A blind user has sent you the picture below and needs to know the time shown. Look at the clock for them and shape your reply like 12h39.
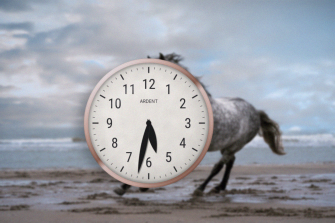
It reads 5h32
